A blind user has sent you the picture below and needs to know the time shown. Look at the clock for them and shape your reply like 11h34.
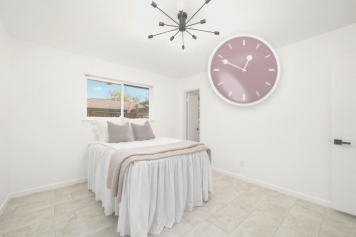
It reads 12h49
